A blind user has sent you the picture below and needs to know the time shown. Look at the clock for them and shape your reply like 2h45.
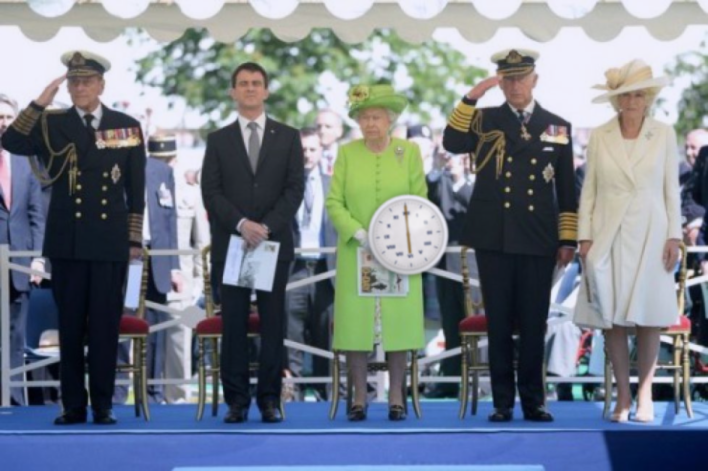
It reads 6h00
